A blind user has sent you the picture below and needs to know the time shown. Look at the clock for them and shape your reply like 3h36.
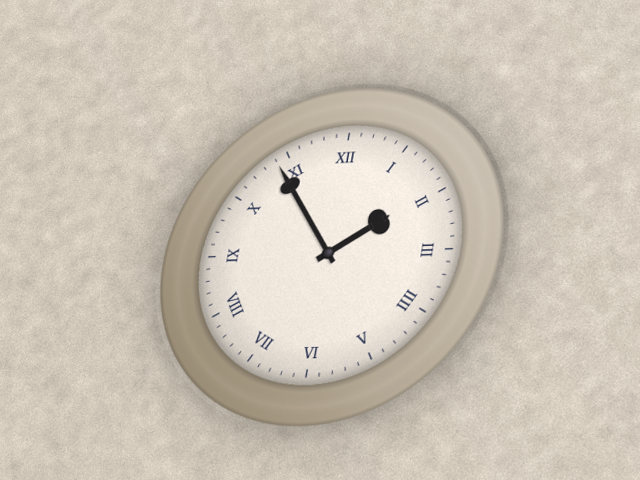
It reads 1h54
